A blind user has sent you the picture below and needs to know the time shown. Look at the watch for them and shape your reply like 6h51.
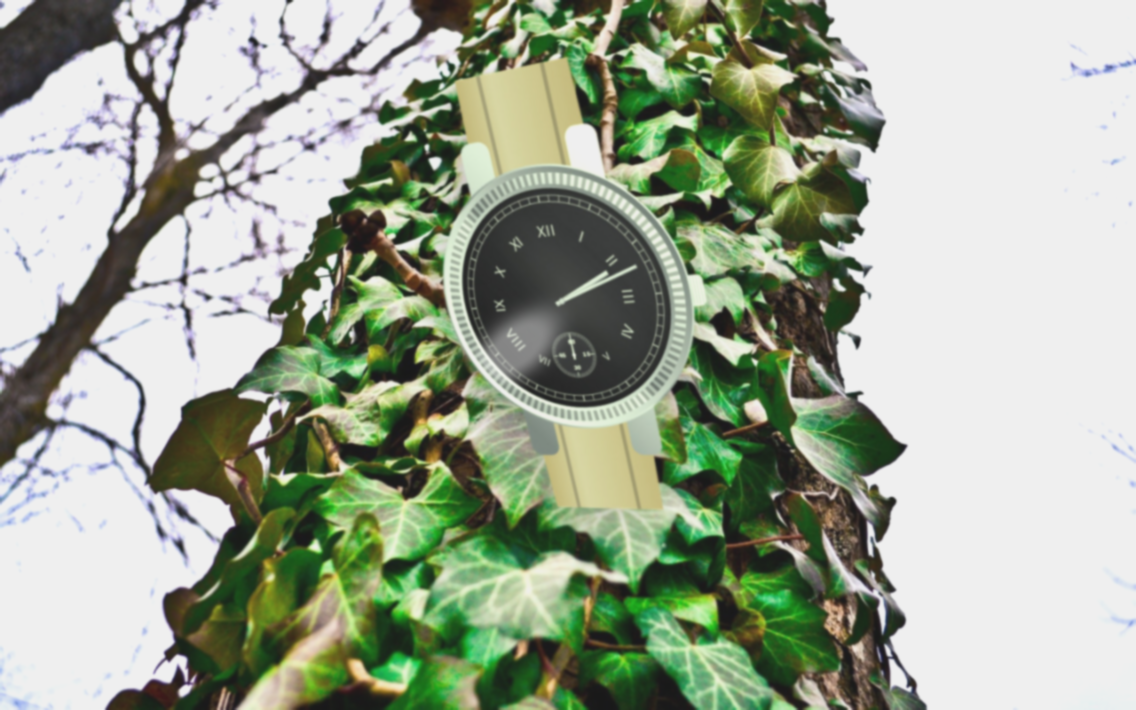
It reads 2h12
